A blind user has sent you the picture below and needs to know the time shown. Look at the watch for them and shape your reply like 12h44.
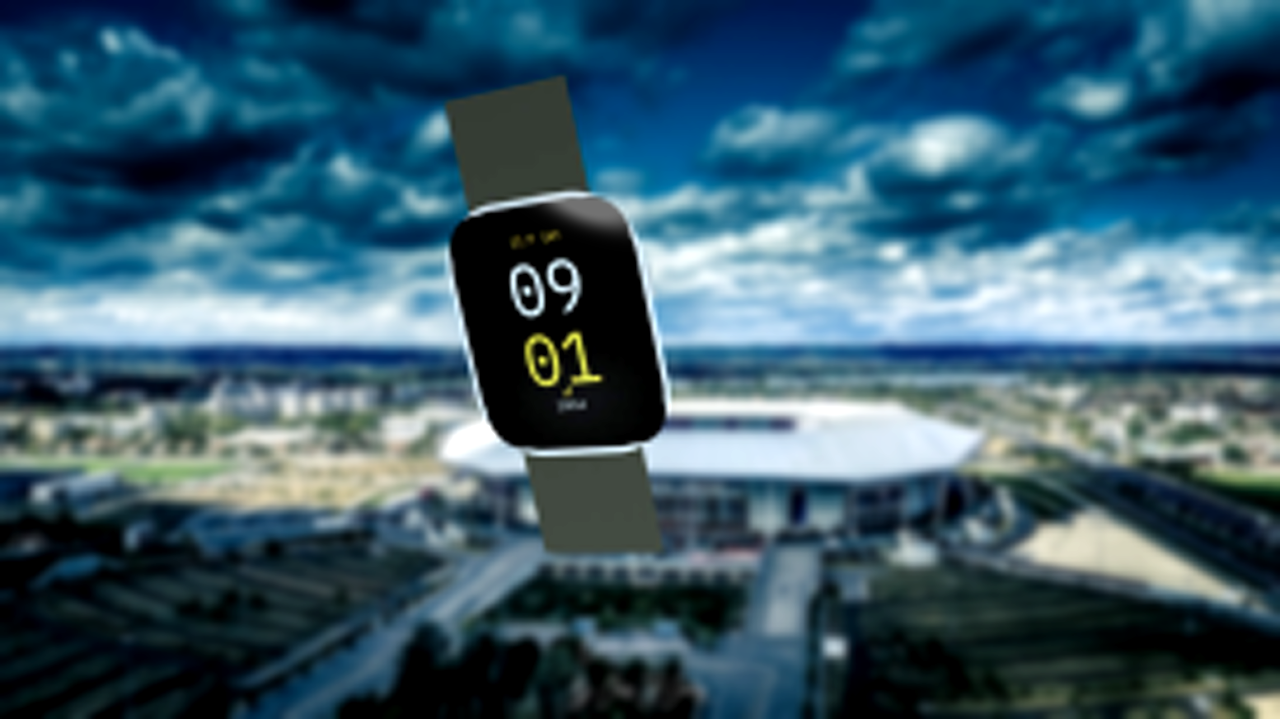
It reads 9h01
